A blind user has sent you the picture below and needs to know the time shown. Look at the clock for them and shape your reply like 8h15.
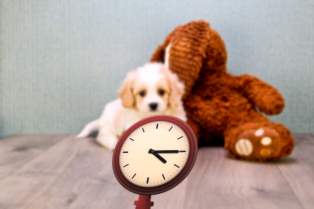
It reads 4h15
